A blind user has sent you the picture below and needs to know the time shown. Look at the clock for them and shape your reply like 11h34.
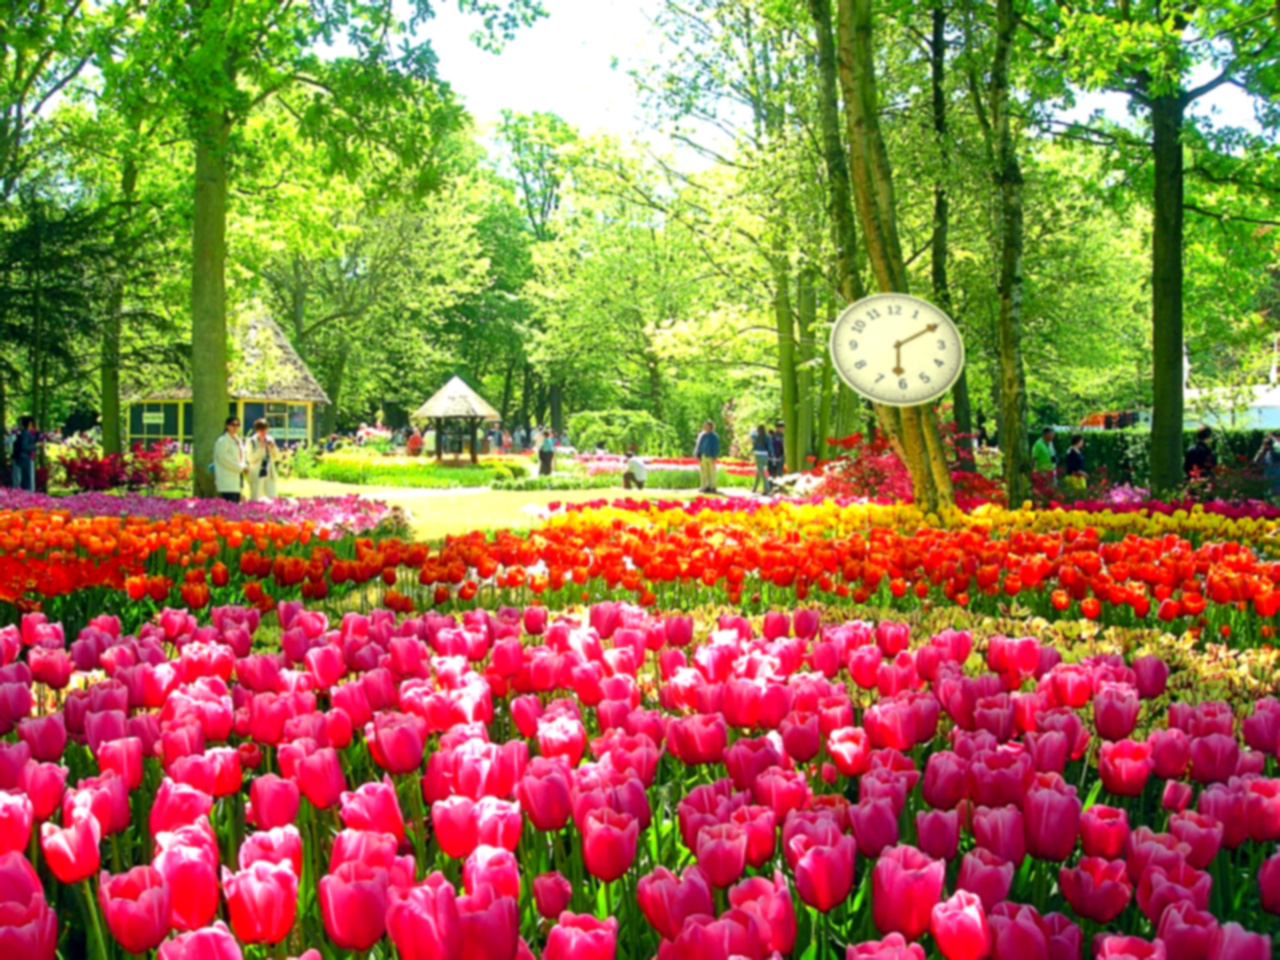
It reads 6h10
